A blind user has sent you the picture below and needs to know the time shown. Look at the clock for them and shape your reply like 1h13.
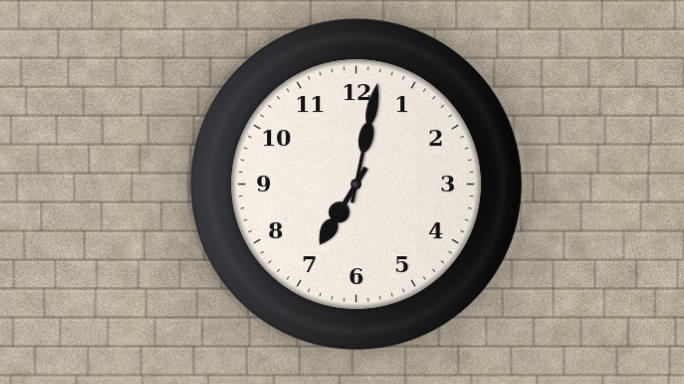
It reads 7h02
